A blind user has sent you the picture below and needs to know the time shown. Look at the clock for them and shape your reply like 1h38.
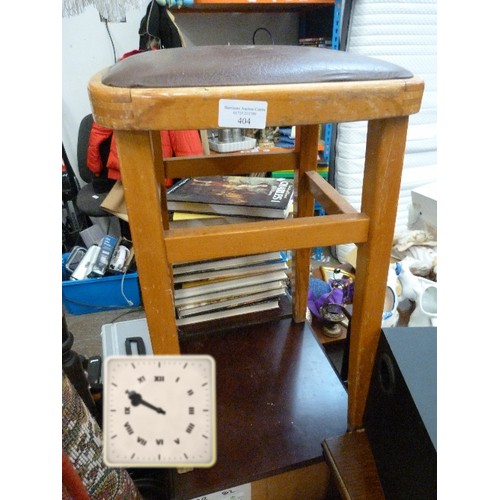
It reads 9h50
